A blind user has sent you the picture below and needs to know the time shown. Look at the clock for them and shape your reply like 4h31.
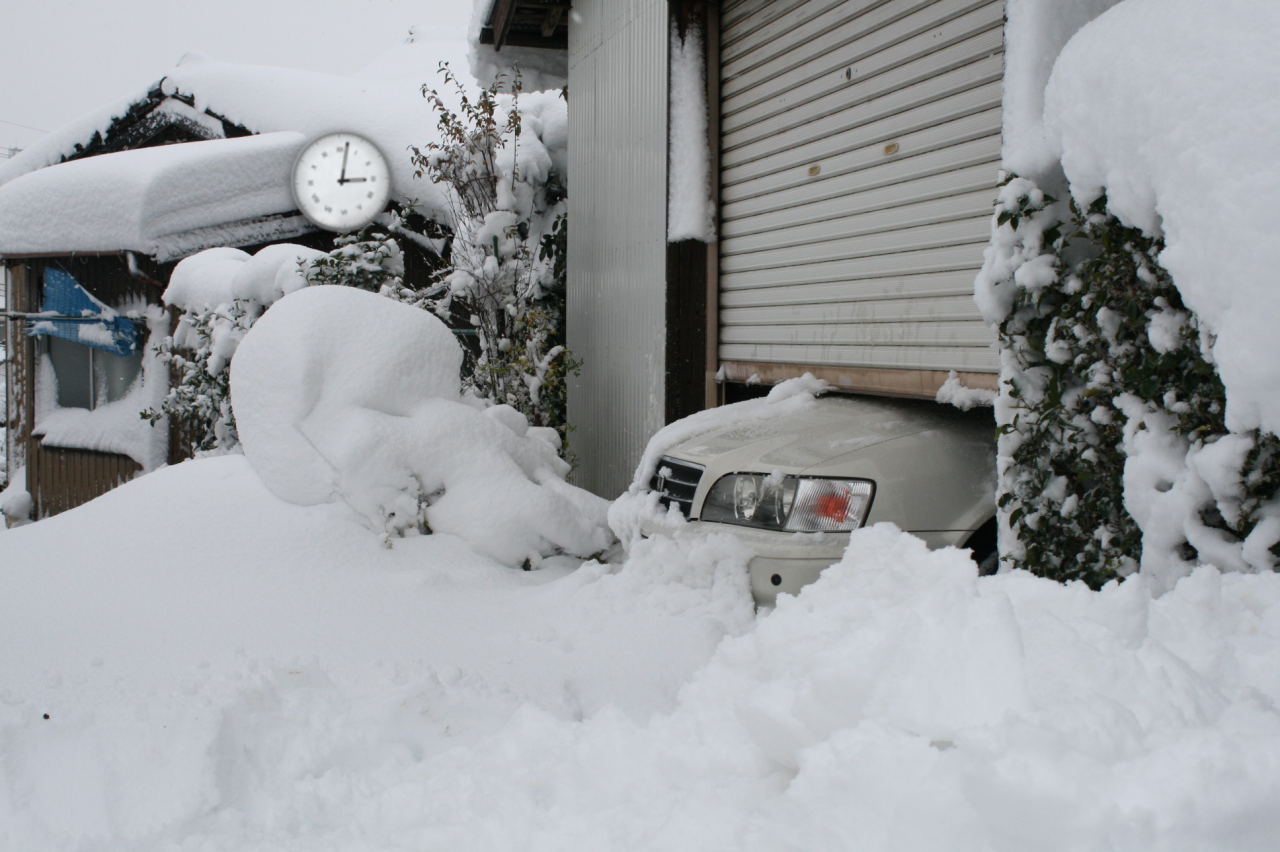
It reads 3h02
